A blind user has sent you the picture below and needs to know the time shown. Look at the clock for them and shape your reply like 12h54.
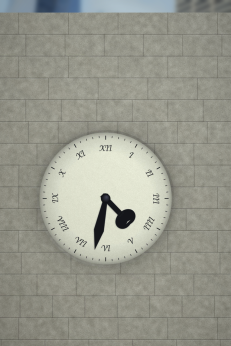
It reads 4h32
